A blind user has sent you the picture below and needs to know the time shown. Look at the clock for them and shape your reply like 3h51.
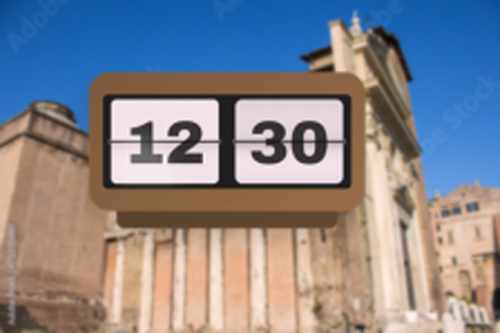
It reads 12h30
